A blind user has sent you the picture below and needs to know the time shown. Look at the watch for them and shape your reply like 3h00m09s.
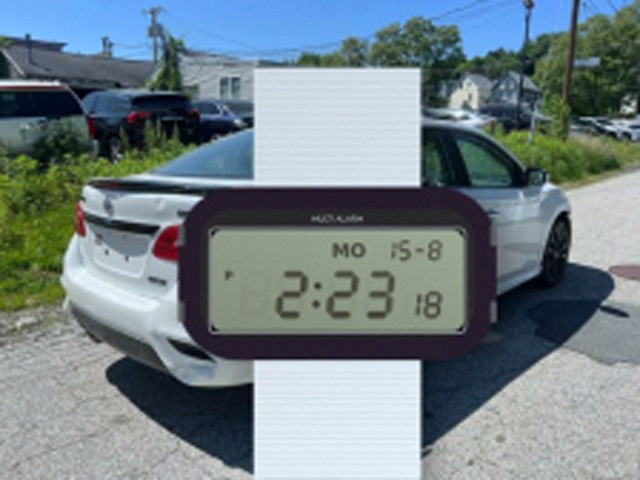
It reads 2h23m18s
